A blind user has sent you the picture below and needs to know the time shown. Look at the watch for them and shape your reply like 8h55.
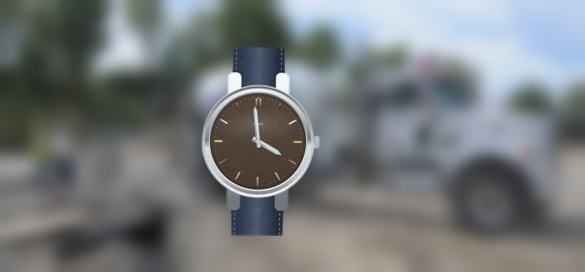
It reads 3h59
